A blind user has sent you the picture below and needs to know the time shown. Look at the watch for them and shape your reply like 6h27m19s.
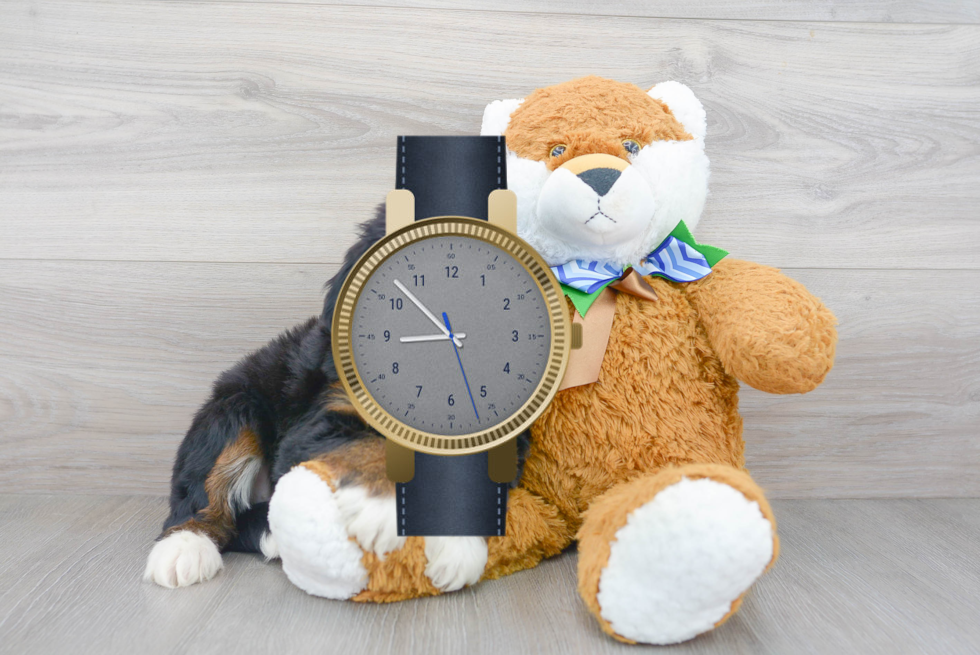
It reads 8h52m27s
